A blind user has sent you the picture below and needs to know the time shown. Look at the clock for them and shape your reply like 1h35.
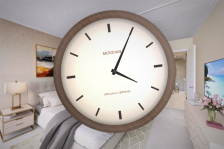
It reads 4h05
